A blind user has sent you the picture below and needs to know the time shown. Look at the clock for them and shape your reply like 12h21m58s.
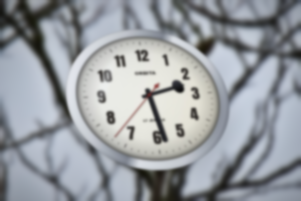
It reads 2h28m37s
